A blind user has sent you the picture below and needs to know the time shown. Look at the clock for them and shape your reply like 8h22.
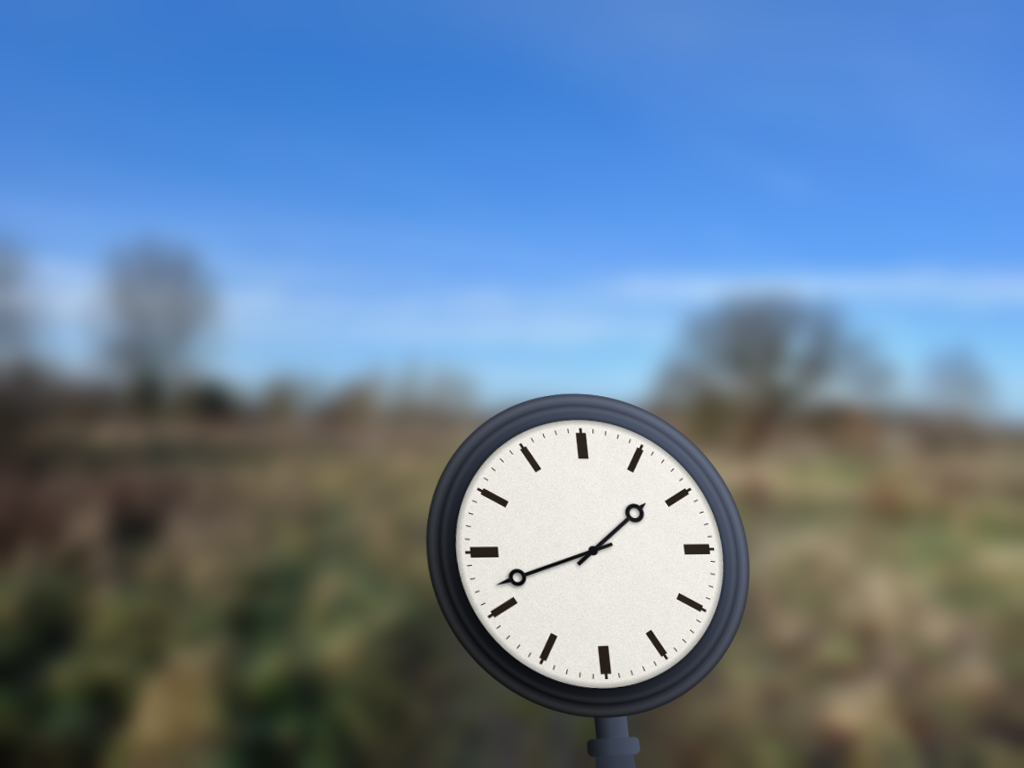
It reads 1h42
